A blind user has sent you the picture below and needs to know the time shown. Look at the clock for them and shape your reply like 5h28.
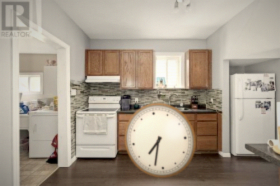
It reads 7h33
